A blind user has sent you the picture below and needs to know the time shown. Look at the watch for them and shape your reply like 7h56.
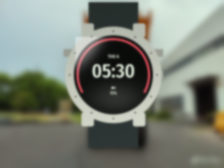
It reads 5h30
